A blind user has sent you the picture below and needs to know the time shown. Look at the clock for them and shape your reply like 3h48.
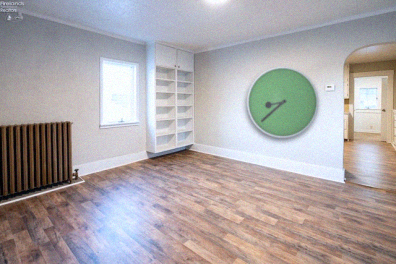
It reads 8h38
